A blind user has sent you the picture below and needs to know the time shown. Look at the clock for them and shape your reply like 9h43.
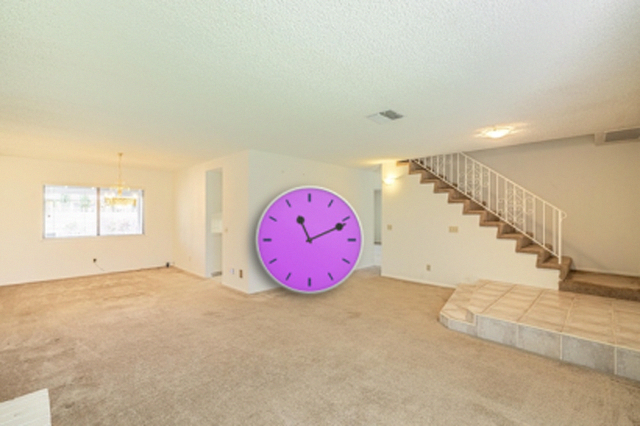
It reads 11h11
